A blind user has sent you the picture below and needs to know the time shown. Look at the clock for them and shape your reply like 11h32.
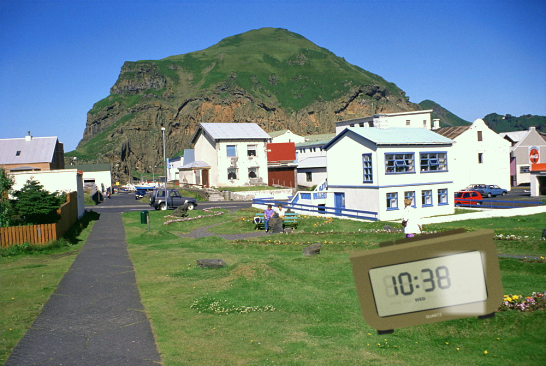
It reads 10h38
